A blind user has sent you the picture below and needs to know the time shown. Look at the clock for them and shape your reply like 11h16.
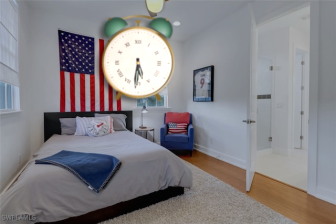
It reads 5h31
